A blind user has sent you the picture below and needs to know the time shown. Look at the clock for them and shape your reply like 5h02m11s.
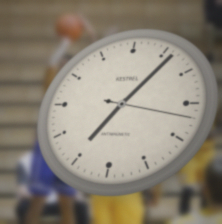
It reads 7h06m17s
